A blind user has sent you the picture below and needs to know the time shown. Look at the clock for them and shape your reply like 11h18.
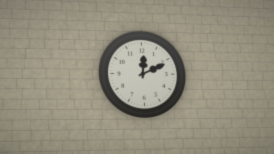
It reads 12h11
